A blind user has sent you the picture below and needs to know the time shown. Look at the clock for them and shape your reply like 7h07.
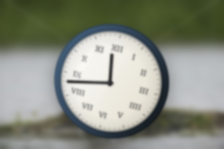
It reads 11h43
